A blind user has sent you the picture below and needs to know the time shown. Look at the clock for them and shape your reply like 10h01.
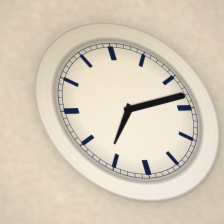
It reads 7h13
